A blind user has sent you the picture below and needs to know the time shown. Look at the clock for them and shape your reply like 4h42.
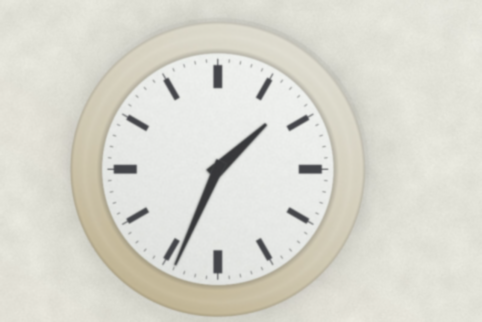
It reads 1h34
